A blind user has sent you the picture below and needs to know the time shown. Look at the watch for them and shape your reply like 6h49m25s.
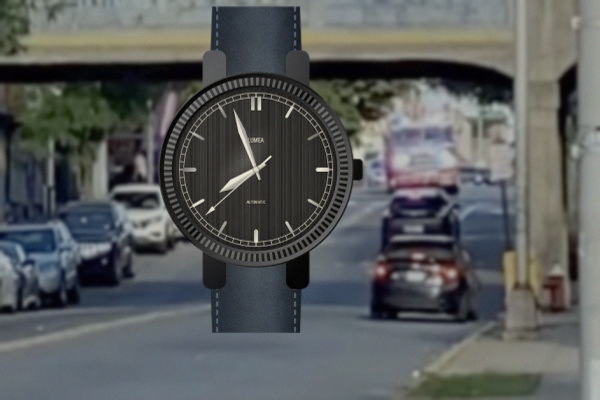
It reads 7h56m38s
